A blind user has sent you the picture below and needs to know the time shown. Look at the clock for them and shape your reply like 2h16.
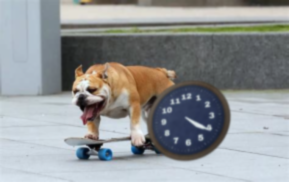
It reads 4h21
